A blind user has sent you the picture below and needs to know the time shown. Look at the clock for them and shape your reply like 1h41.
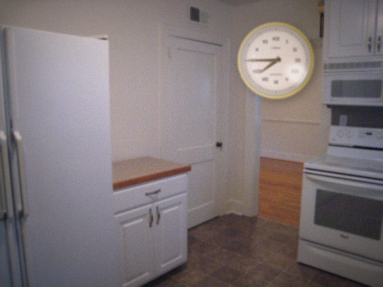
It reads 7h45
